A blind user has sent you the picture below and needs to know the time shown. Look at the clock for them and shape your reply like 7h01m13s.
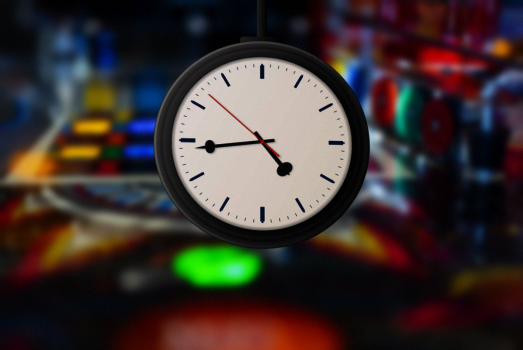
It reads 4h43m52s
